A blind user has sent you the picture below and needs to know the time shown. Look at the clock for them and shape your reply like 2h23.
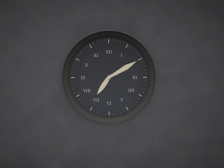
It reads 7h10
